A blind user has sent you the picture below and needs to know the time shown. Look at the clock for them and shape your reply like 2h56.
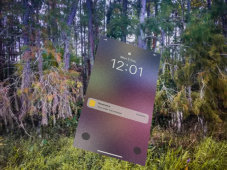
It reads 12h01
